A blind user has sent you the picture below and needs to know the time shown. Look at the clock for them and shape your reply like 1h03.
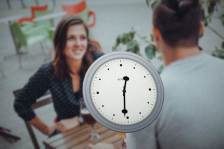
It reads 12h31
